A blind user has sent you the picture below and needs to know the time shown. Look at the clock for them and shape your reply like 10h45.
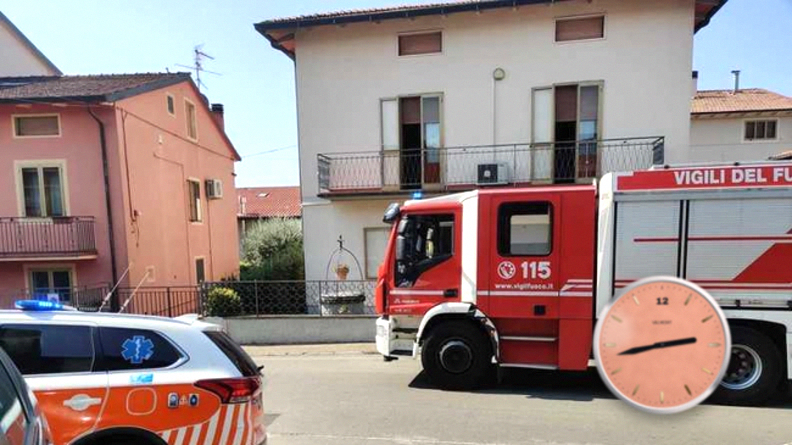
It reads 2h43
